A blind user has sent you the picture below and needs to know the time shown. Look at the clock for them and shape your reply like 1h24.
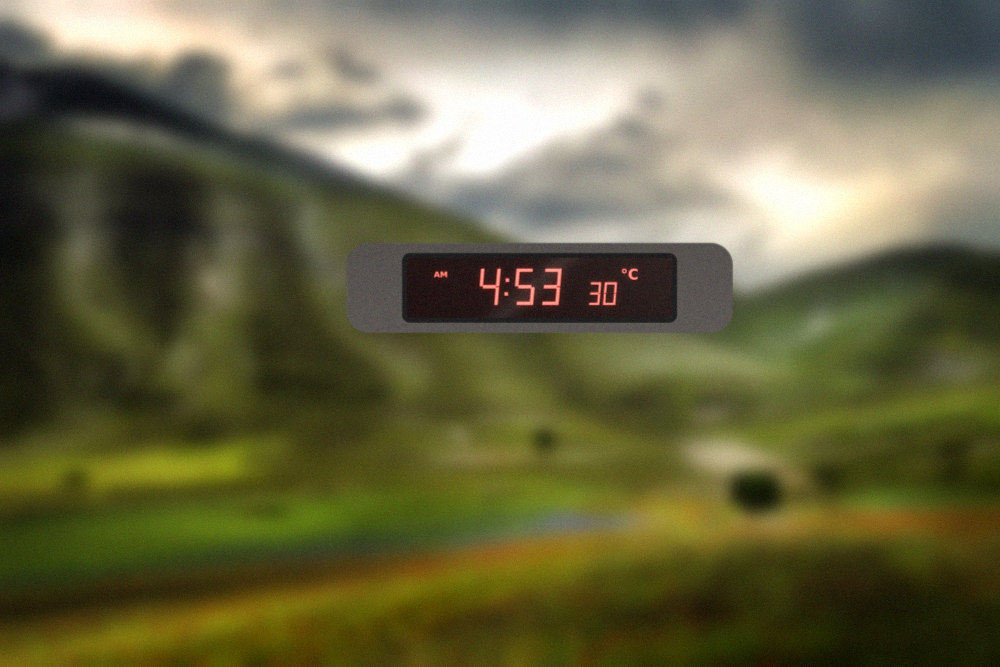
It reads 4h53
